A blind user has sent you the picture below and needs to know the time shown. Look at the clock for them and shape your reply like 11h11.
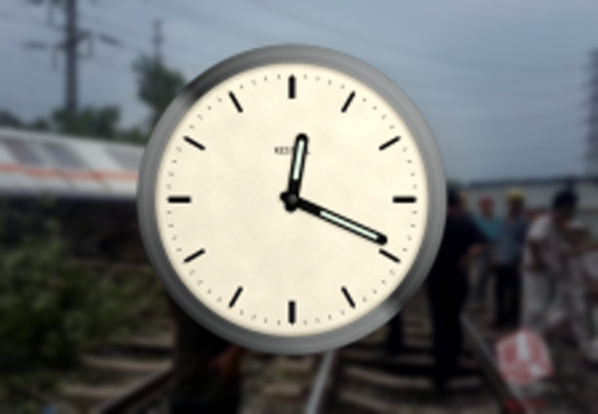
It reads 12h19
